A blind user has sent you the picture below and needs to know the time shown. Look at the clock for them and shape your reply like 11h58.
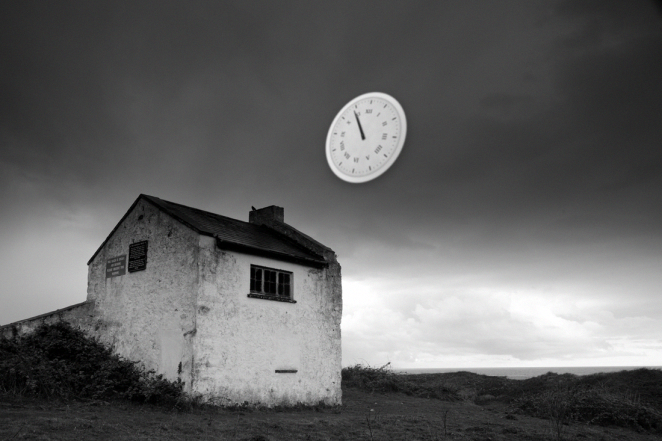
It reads 10h54
